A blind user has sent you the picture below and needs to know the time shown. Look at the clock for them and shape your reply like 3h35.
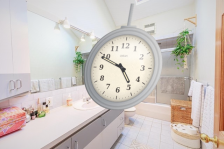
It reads 4h49
